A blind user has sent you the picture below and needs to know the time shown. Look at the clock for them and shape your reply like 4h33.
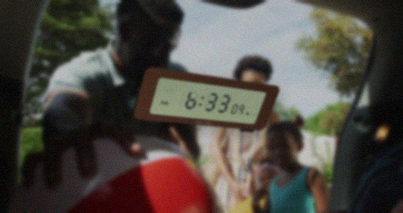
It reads 6h33
